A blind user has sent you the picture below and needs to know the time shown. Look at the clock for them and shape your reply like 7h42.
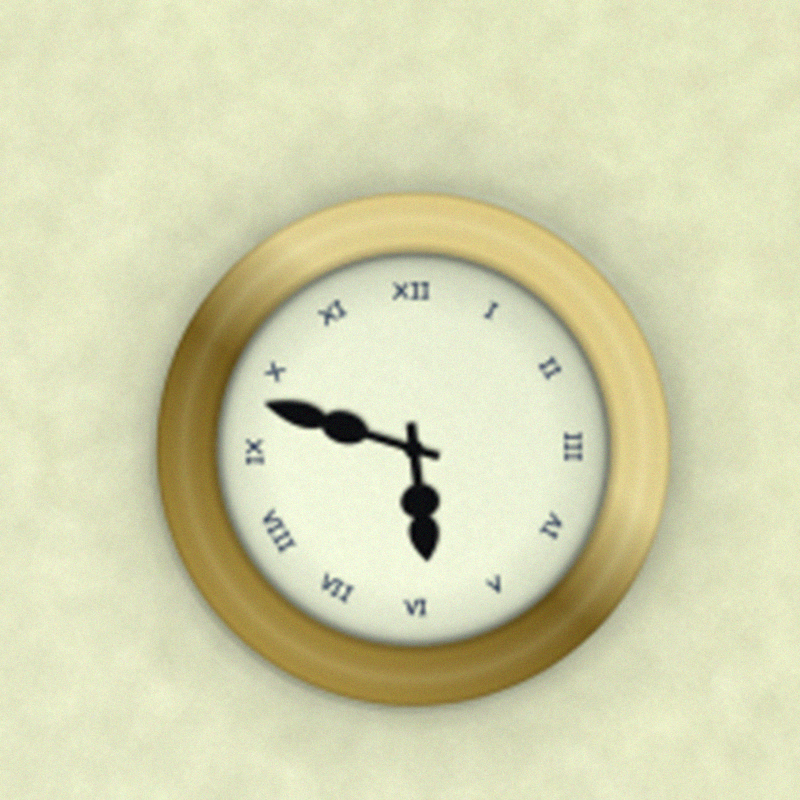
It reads 5h48
